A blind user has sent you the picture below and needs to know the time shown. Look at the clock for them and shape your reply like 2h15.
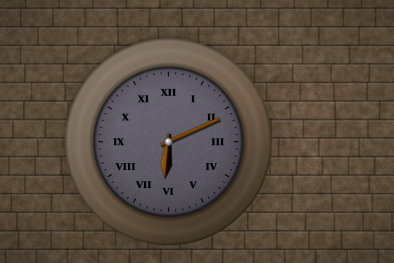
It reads 6h11
